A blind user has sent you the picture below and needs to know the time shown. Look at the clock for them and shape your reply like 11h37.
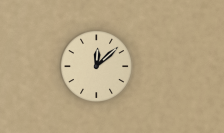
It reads 12h08
